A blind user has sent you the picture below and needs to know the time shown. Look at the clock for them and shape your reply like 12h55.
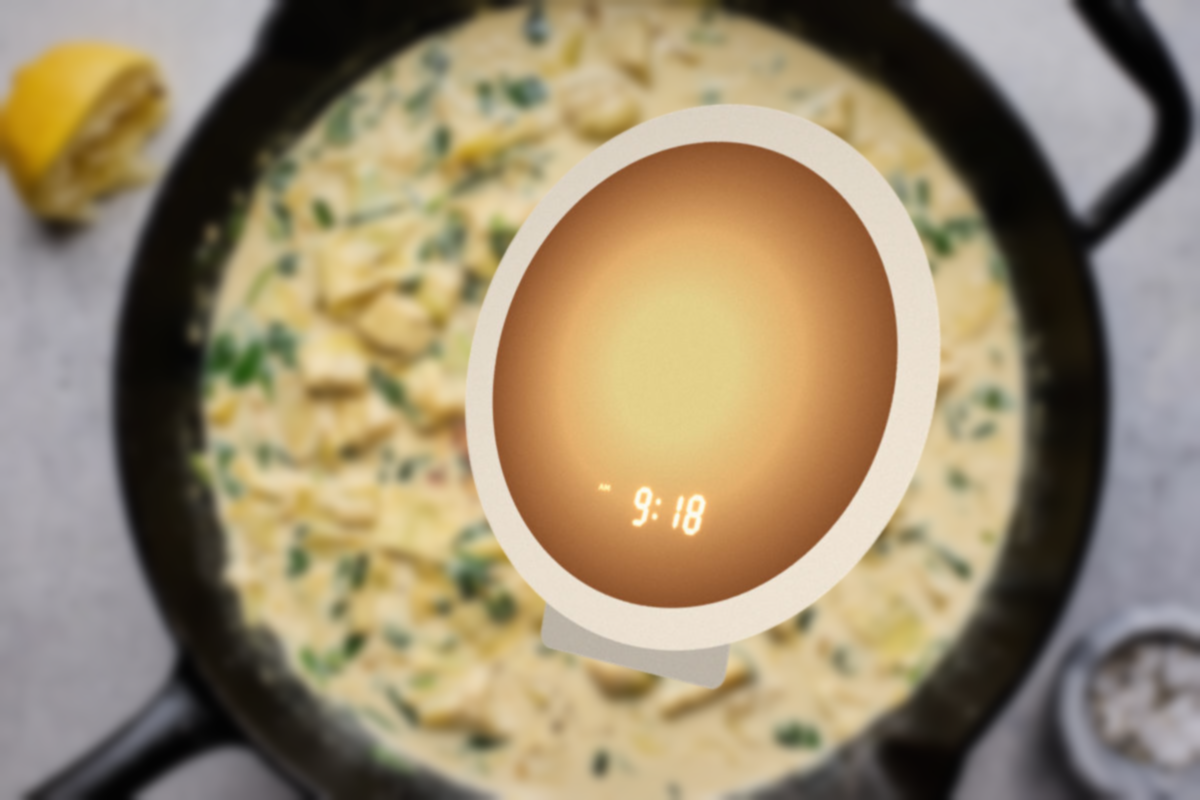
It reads 9h18
